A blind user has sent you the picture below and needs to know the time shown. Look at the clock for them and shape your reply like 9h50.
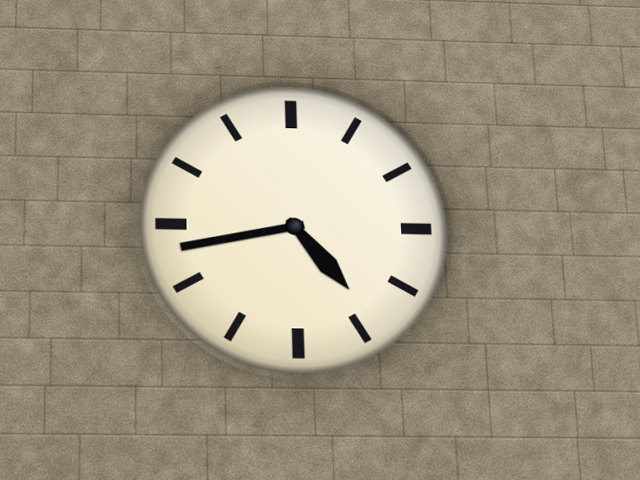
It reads 4h43
